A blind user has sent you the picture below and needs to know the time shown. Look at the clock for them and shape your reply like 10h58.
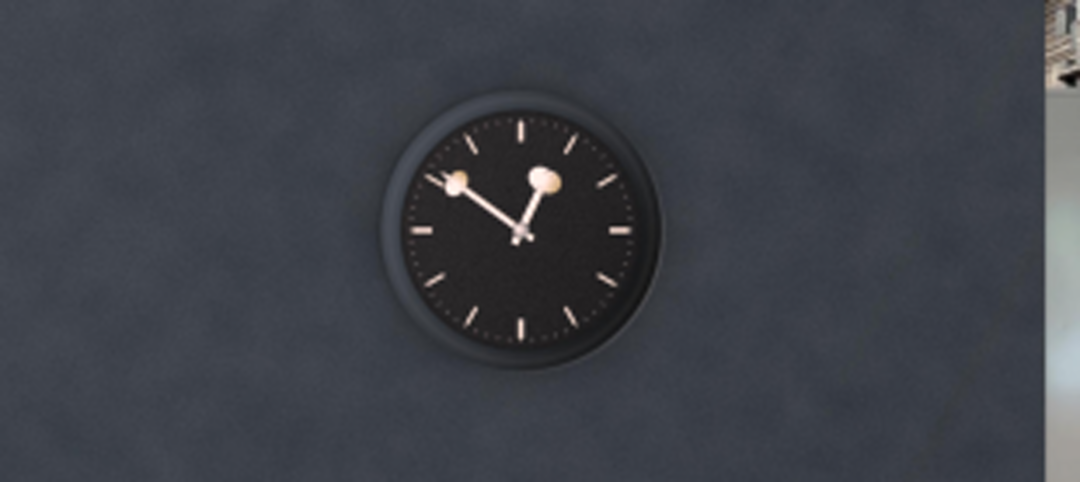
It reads 12h51
